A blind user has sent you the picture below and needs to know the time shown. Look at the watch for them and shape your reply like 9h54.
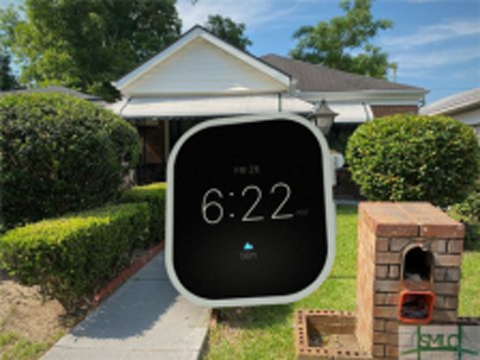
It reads 6h22
